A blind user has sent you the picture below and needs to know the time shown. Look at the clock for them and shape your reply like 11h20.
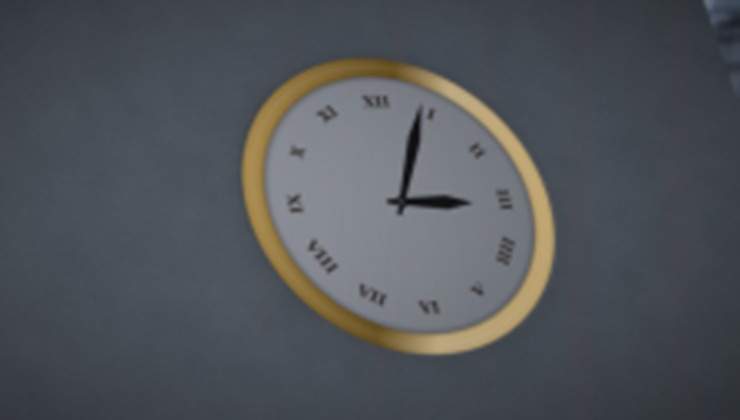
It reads 3h04
